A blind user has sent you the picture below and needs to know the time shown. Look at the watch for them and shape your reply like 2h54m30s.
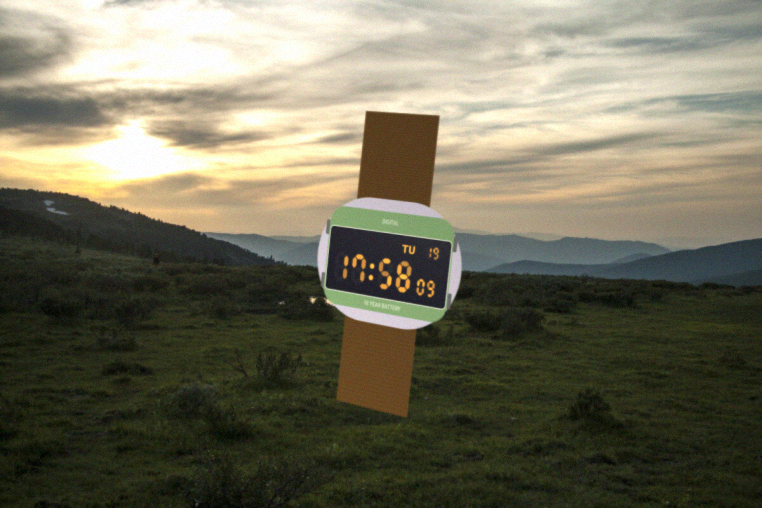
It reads 17h58m09s
